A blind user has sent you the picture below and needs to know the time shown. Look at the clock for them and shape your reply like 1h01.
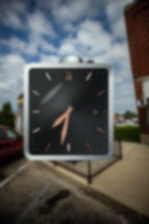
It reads 7h32
